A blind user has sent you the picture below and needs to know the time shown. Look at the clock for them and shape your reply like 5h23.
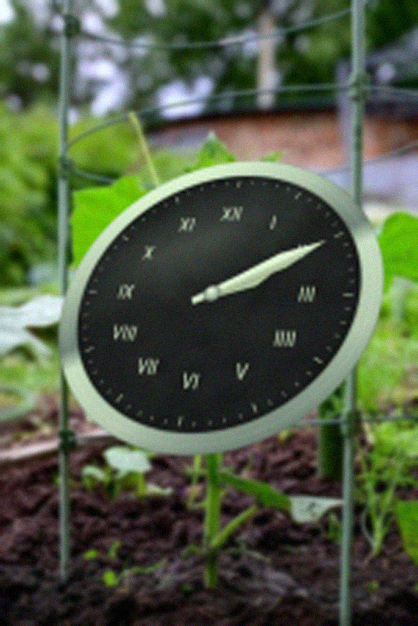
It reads 2h10
